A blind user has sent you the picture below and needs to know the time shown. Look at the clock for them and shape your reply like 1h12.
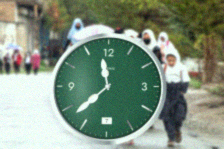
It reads 11h38
